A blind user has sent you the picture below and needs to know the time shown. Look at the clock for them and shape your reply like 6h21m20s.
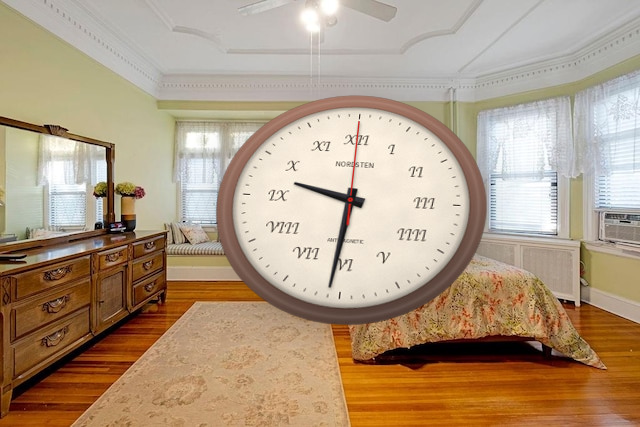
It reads 9h31m00s
